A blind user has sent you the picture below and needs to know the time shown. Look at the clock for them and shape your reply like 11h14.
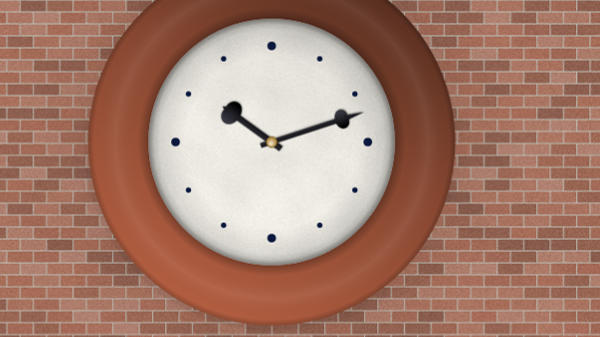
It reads 10h12
